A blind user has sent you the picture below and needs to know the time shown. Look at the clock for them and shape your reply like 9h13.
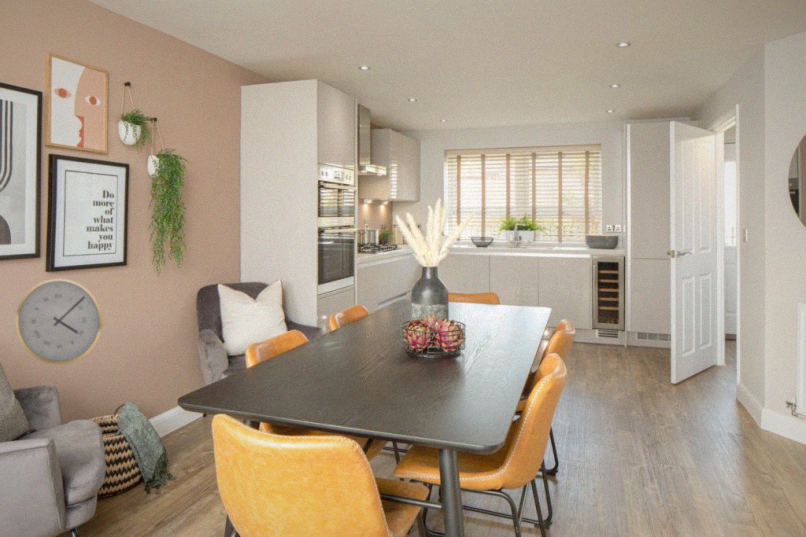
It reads 4h08
